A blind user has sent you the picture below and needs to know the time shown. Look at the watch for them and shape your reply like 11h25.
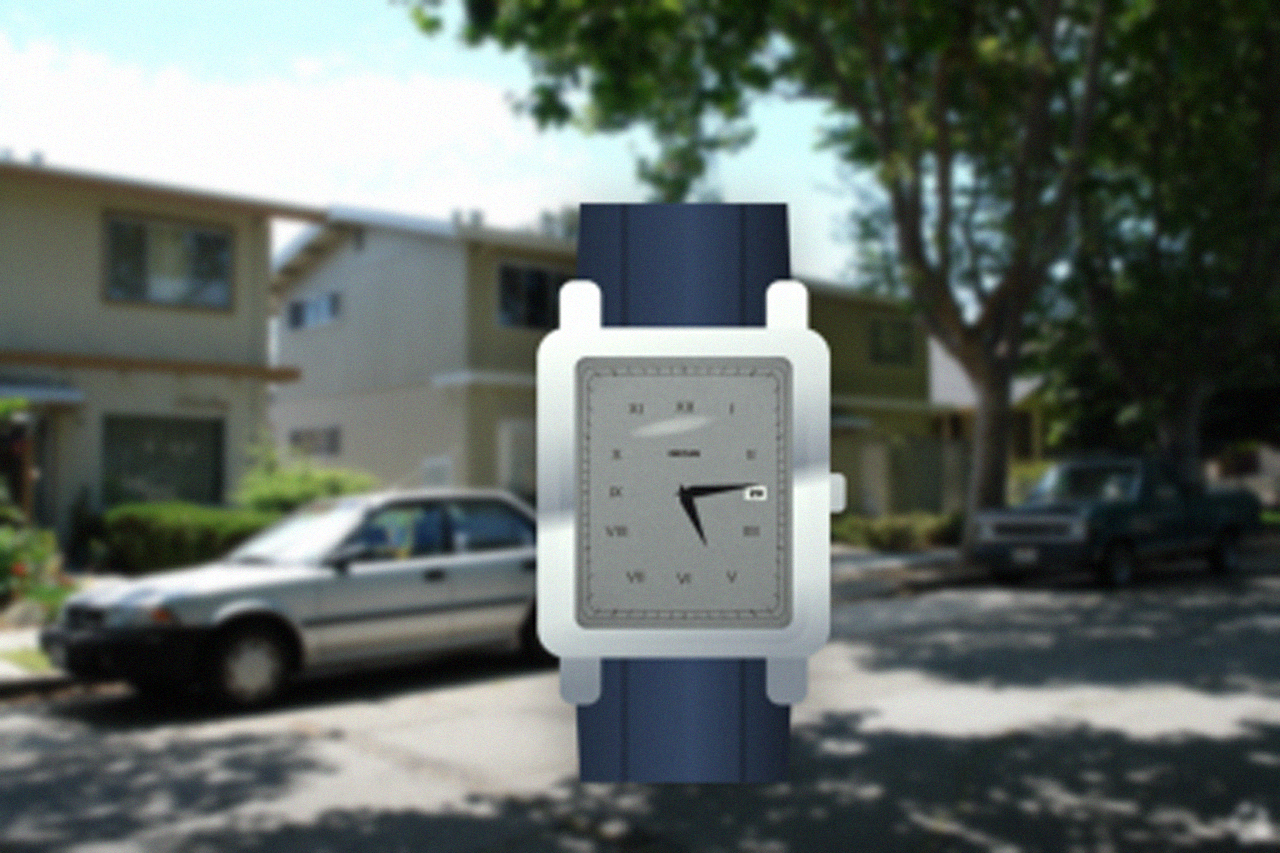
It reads 5h14
